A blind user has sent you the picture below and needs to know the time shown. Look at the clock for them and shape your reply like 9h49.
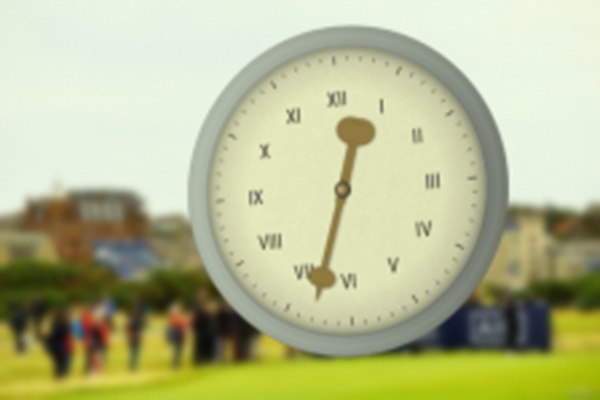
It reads 12h33
